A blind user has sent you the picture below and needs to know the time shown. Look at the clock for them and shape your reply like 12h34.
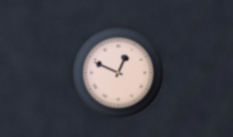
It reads 12h49
